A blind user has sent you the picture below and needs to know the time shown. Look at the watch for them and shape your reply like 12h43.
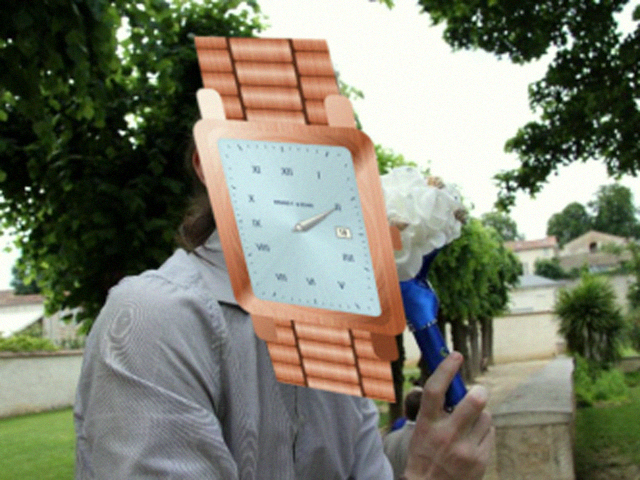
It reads 2h10
